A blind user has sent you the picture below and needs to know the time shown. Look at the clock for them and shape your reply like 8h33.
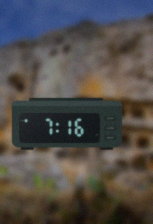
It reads 7h16
